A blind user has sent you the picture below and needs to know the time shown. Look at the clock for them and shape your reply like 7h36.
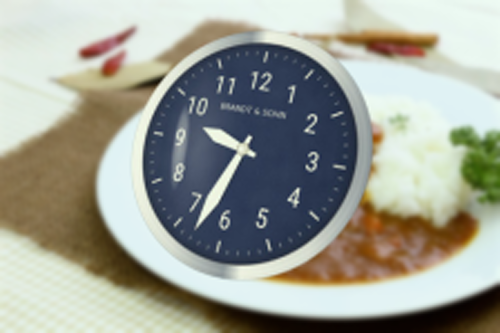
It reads 9h33
